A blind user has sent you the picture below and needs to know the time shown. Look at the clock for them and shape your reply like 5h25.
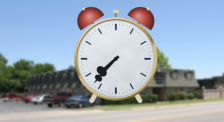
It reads 7h37
